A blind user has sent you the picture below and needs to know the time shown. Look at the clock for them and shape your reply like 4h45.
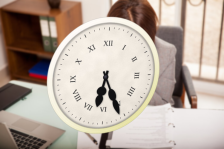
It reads 6h26
